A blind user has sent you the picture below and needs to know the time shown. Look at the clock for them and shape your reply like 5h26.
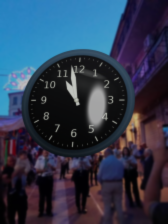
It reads 10h58
